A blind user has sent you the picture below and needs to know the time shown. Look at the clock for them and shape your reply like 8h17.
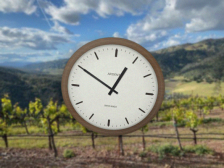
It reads 12h50
